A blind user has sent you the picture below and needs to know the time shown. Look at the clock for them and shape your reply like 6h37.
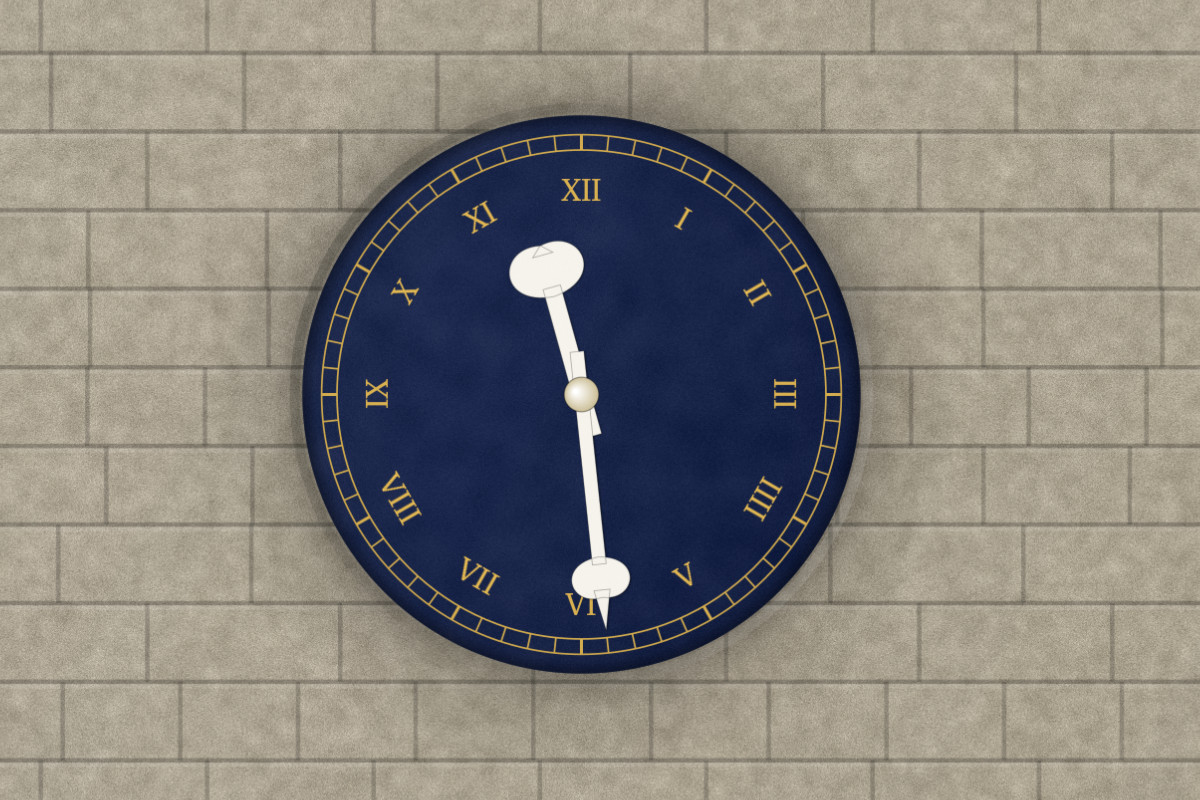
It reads 11h29
